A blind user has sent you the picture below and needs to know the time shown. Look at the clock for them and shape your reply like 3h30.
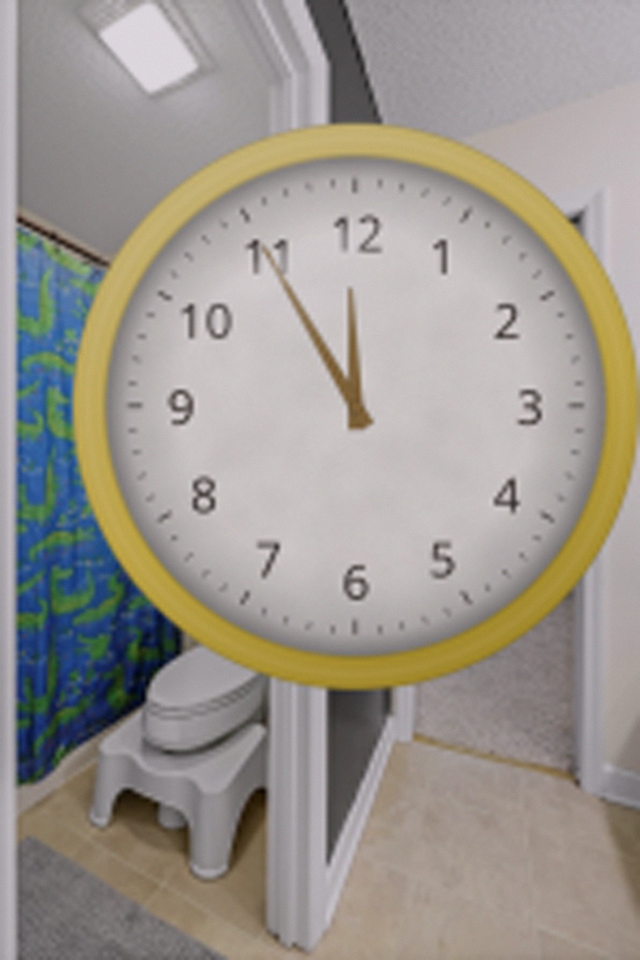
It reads 11h55
